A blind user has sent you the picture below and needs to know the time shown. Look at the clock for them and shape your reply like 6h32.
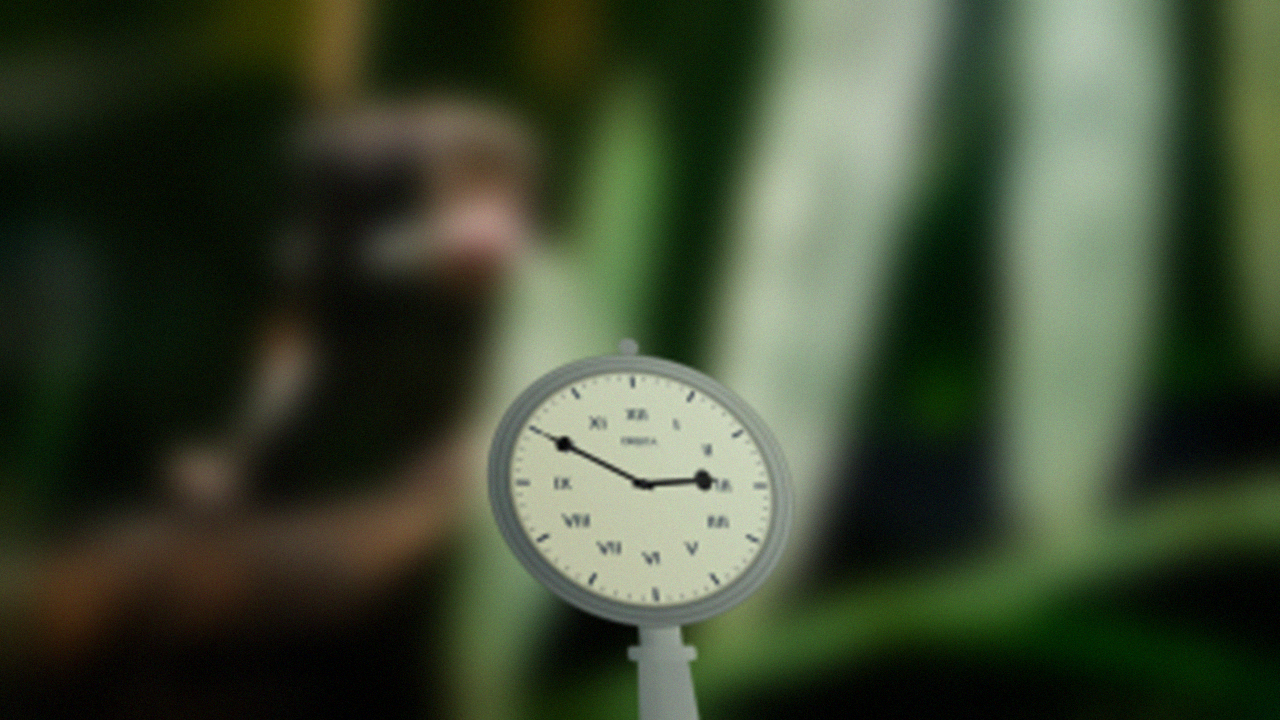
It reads 2h50
